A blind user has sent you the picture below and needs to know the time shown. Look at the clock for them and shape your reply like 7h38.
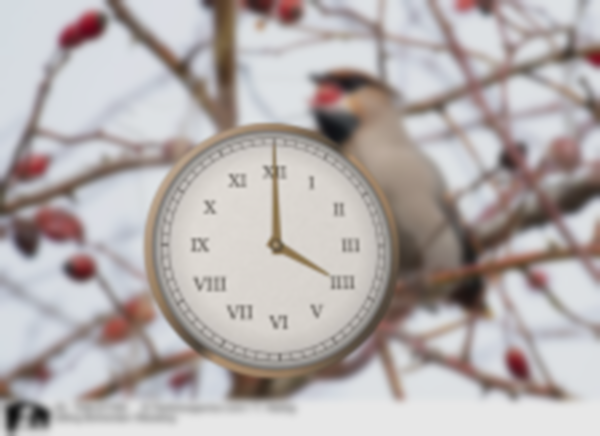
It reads 4h00
